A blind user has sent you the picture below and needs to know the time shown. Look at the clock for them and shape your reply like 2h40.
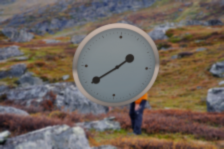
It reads 1h39
